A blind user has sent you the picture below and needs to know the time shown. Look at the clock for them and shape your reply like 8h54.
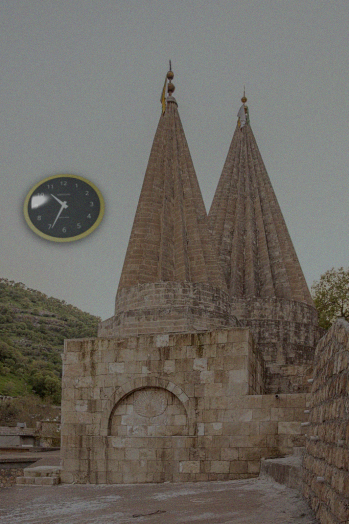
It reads 10h34
